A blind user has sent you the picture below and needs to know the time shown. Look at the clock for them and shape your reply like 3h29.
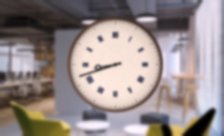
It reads 8h42
